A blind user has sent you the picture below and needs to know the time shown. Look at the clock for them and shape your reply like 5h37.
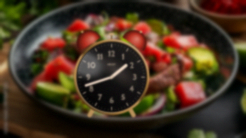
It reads 1h42
